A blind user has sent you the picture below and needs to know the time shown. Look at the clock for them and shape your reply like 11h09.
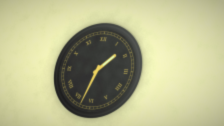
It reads 1h33
